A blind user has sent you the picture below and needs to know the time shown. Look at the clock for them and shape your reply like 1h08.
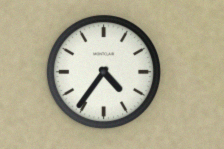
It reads 4h36
